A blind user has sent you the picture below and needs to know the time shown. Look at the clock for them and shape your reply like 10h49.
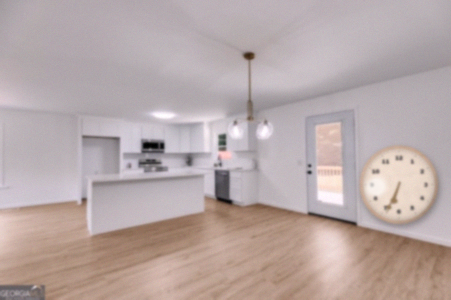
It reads 6h34
